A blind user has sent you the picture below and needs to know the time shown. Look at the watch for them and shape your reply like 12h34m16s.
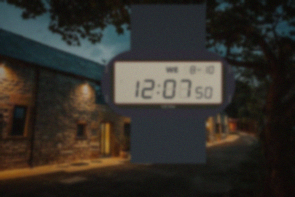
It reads 12h07m50s
